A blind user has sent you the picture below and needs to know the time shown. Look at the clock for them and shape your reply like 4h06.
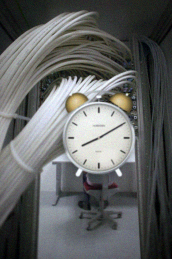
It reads 8h10
